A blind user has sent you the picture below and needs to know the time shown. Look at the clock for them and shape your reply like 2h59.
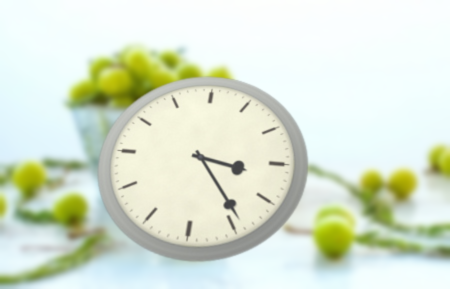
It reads 3h24
